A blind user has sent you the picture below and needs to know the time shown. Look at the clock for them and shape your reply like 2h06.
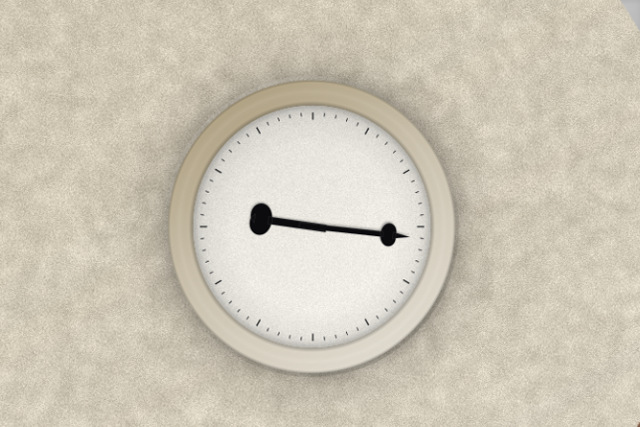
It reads 9h16
